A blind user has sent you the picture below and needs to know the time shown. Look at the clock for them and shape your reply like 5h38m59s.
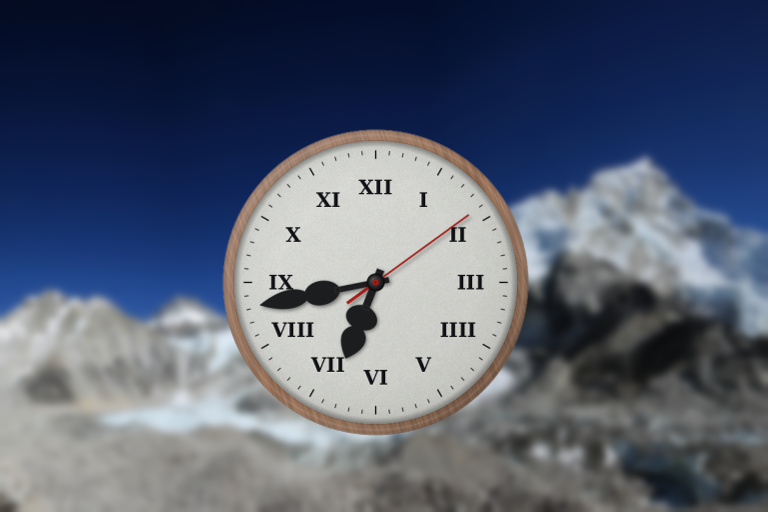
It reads 6h43m09s
